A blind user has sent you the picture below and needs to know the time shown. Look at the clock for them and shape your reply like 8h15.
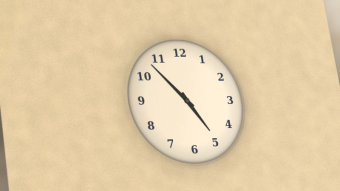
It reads 4h53
